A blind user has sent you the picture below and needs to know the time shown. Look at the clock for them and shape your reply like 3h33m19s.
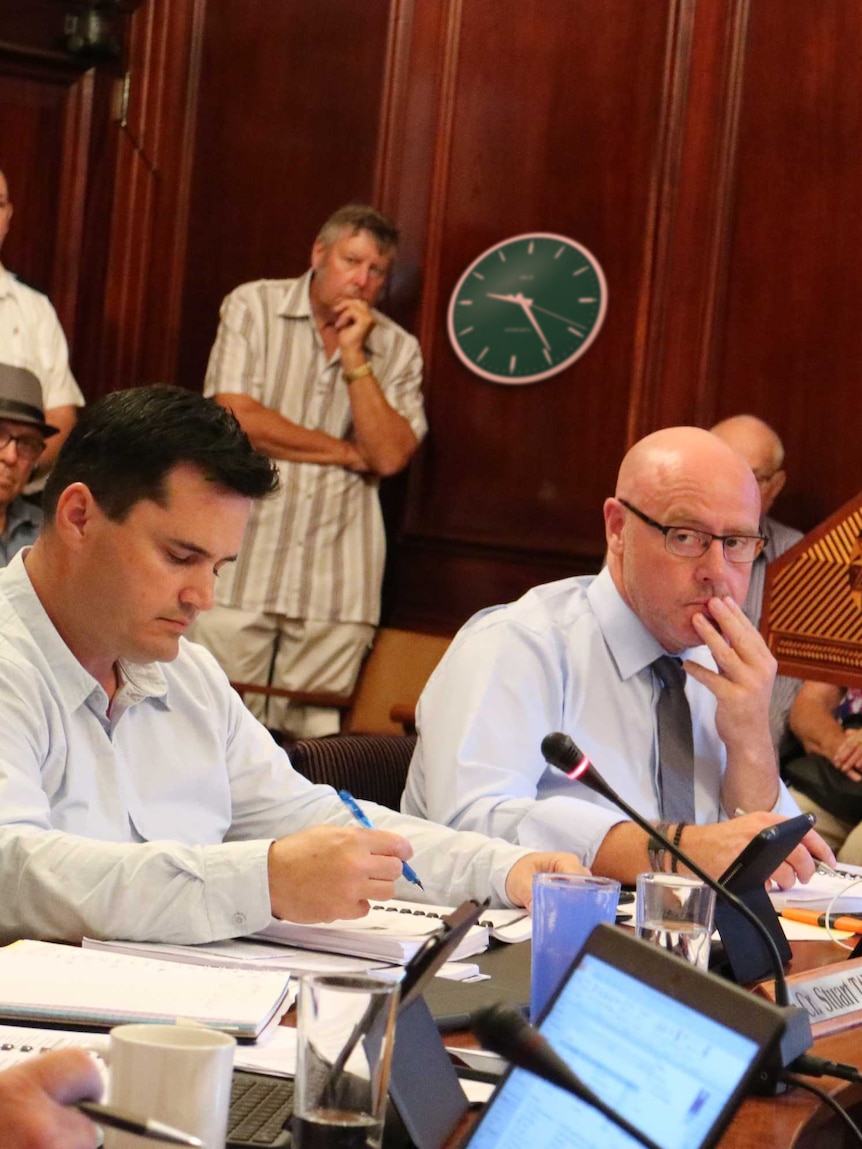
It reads 9h24m19s
